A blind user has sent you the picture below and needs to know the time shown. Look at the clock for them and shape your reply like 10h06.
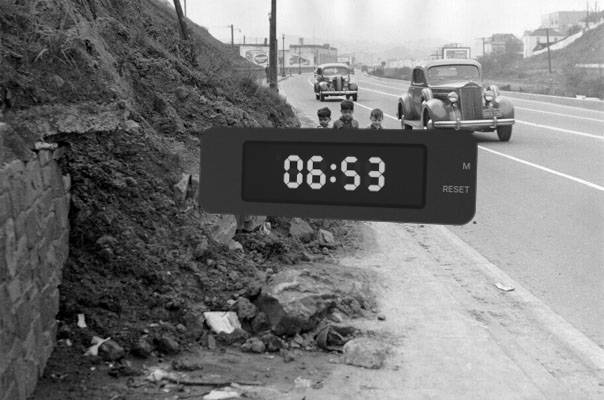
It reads 6h53
